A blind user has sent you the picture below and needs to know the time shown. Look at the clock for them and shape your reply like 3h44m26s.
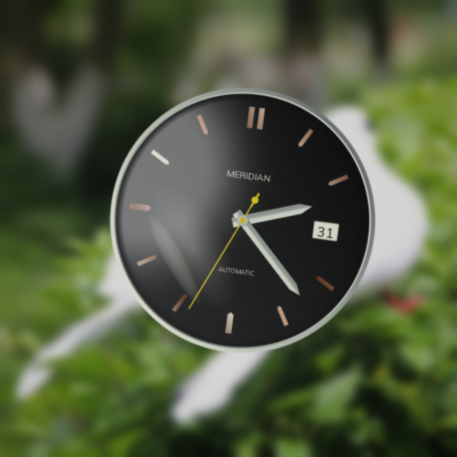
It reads 2h22m34s
